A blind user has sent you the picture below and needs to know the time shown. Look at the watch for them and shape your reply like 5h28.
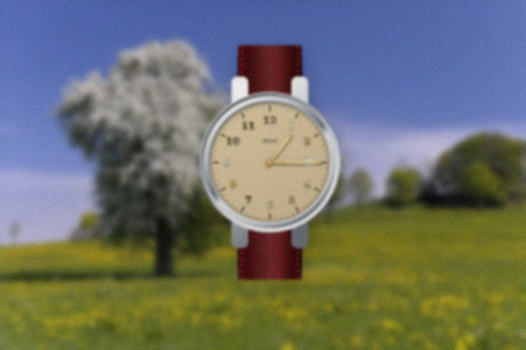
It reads 1h15
